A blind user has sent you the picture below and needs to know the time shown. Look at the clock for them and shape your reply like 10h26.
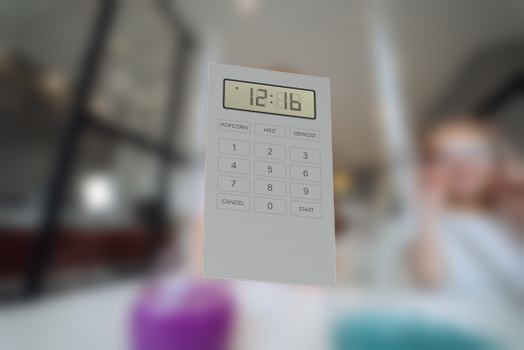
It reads 12h16
